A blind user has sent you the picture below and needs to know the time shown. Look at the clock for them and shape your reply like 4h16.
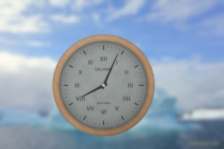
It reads 8h04
